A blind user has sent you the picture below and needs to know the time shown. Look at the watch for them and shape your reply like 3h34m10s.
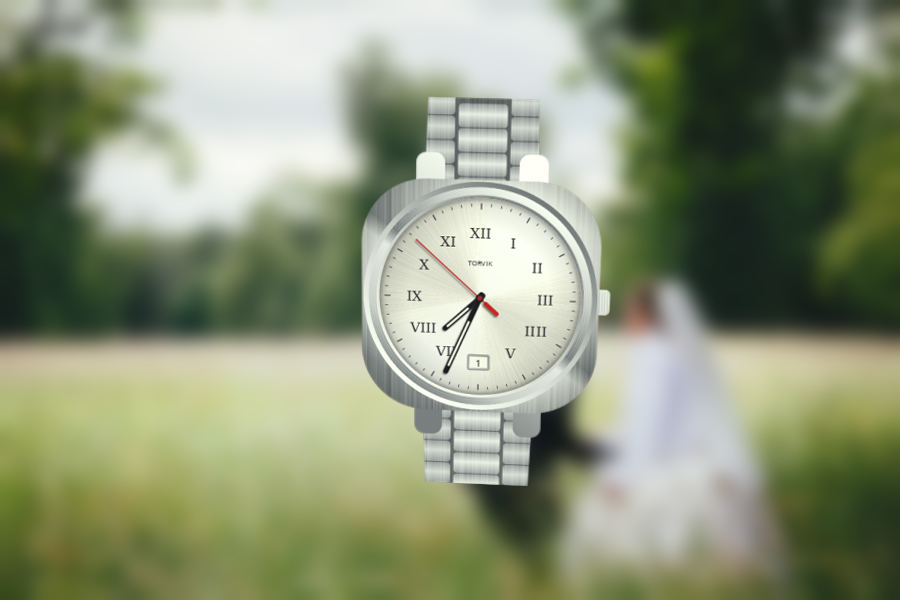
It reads 7h33m52s
